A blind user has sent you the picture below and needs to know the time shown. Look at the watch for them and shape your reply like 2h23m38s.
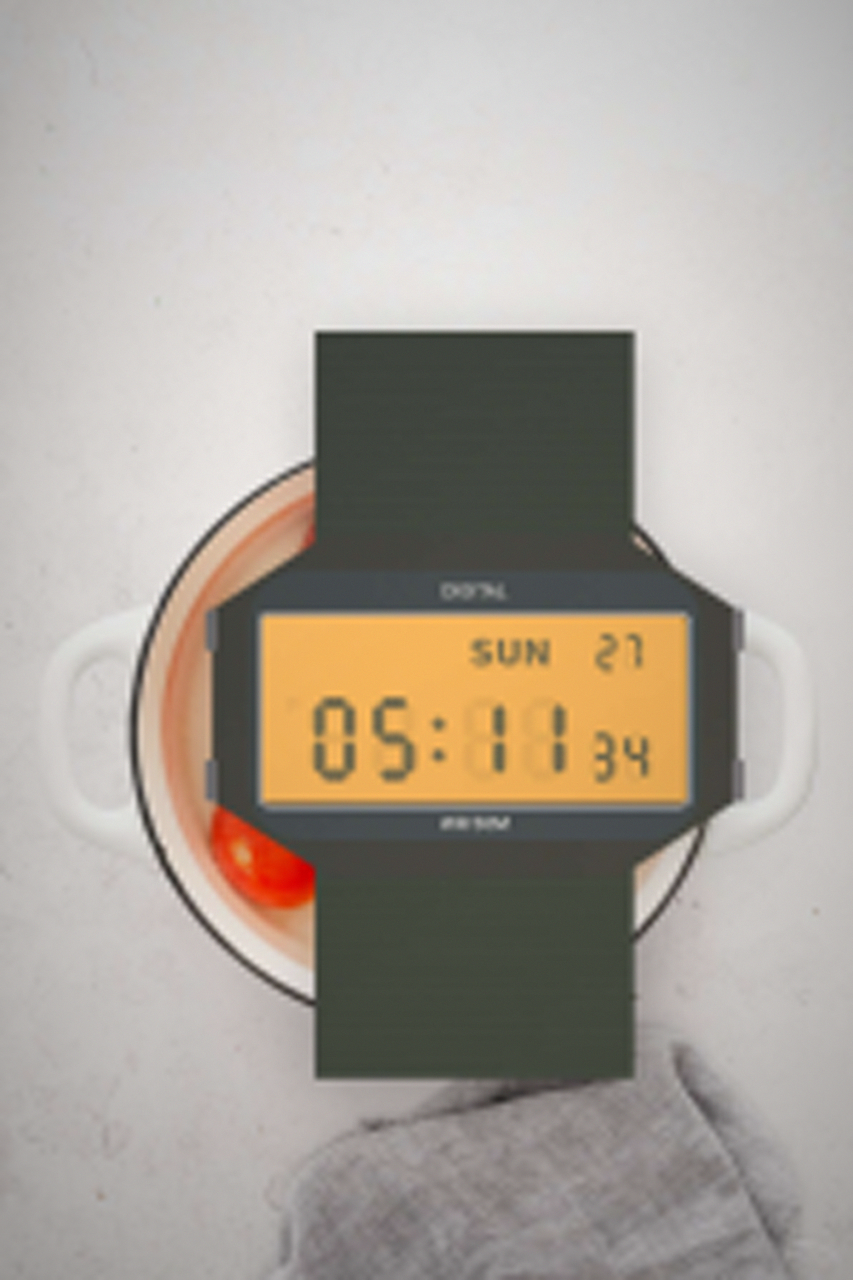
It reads 5h11m34s
